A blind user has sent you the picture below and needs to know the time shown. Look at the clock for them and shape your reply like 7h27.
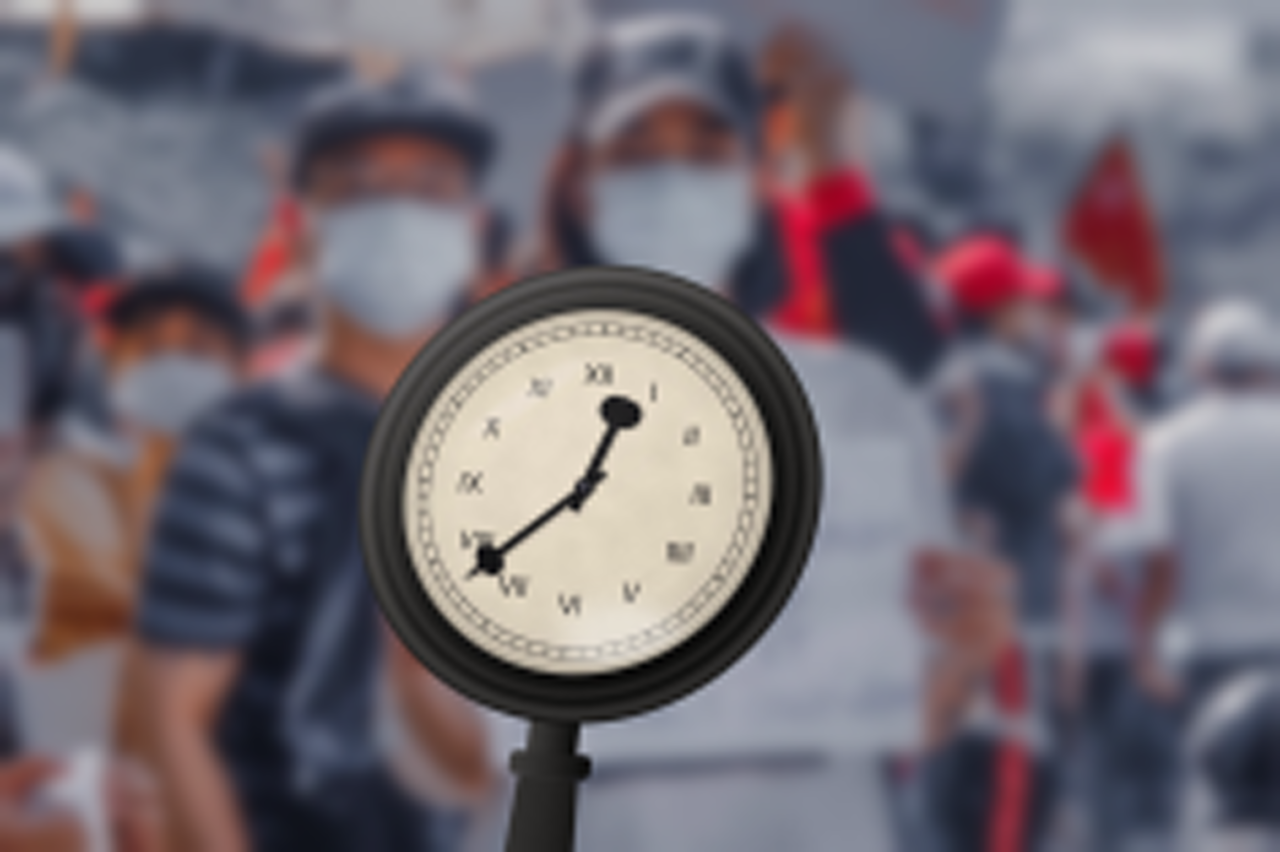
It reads 12h38
